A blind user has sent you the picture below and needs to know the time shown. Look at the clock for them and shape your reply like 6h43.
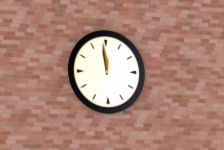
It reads 11h59
